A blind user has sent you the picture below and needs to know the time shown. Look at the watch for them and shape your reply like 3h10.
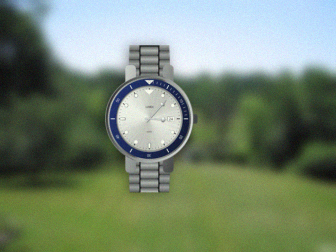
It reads 3h07
